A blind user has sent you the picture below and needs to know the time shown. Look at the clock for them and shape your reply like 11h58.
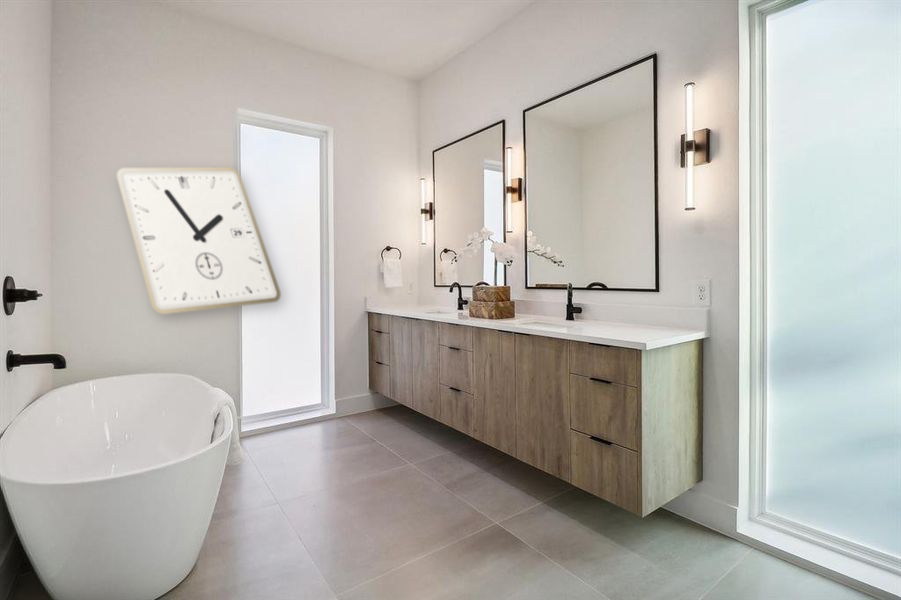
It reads 1h56
